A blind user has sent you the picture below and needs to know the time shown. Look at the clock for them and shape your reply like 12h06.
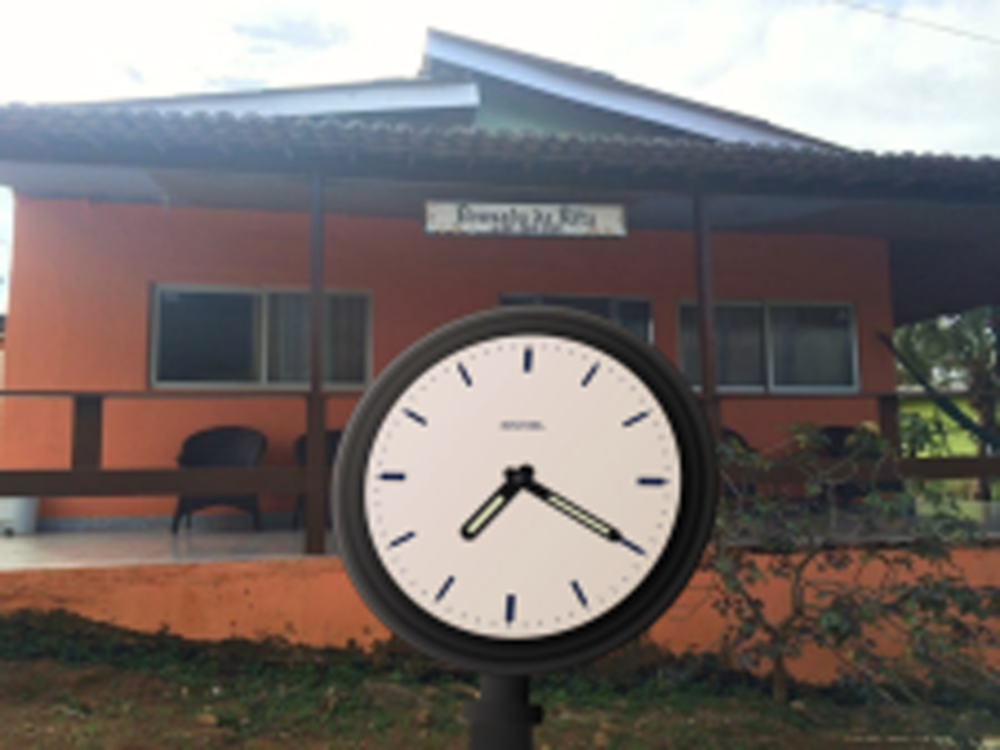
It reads 7h20
